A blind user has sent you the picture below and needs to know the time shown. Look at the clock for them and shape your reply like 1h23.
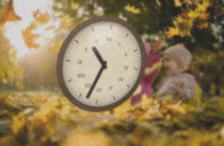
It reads 10h33
